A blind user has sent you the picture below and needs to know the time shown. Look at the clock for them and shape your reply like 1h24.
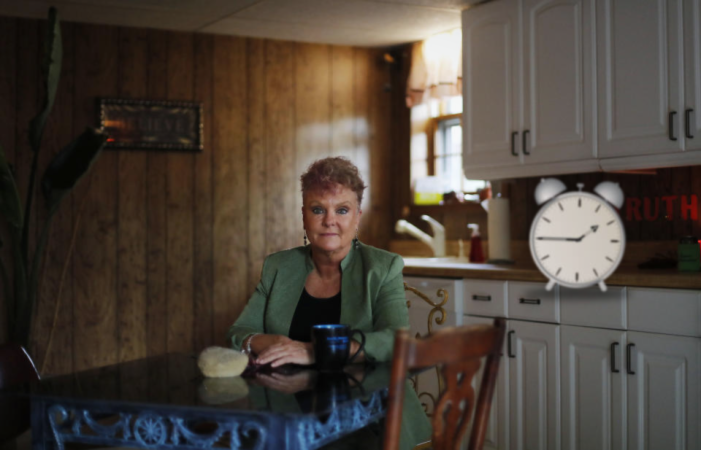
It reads 1h45
